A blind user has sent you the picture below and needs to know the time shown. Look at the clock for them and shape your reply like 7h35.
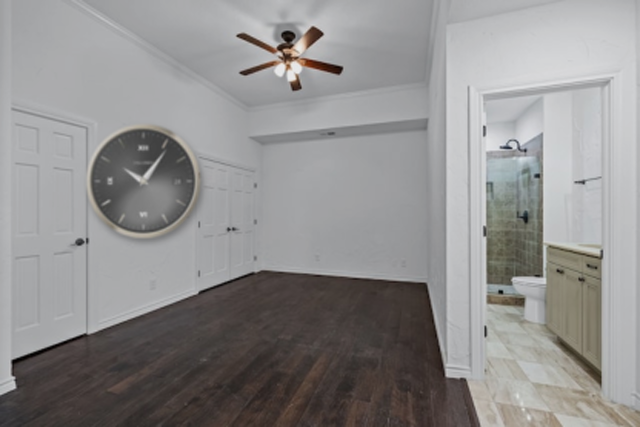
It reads 10h06
